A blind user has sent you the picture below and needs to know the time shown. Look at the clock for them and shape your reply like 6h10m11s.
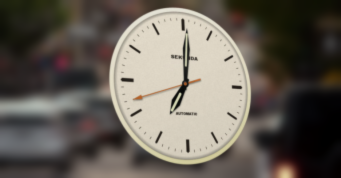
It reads 7h00m42s
